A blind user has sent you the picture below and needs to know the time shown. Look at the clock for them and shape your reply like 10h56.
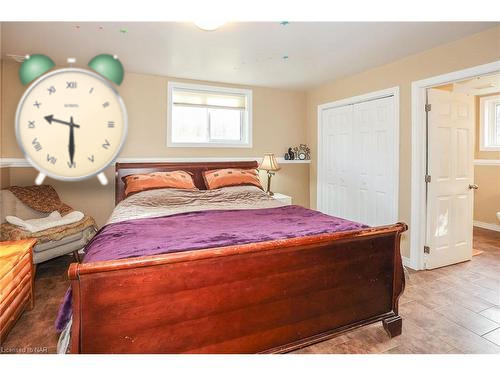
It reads 9h30
